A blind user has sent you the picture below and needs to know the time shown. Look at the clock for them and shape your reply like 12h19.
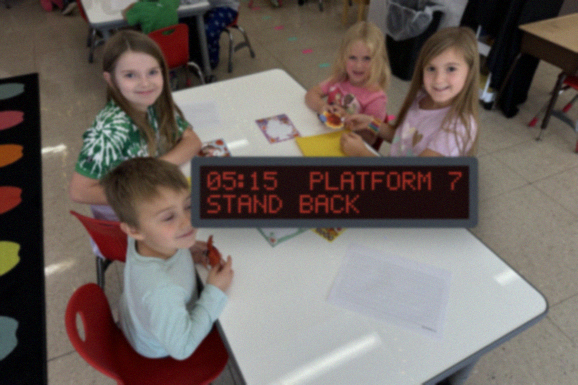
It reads 5h15
